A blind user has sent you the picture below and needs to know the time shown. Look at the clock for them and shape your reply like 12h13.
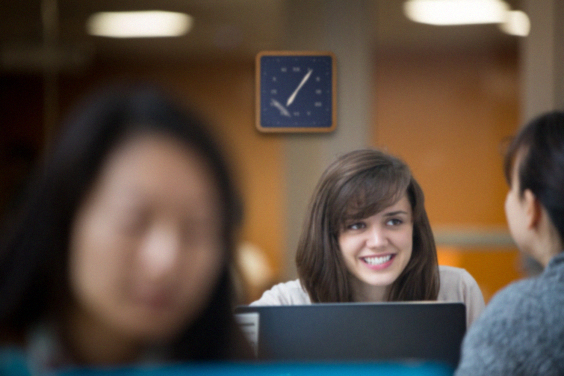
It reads 7h06
